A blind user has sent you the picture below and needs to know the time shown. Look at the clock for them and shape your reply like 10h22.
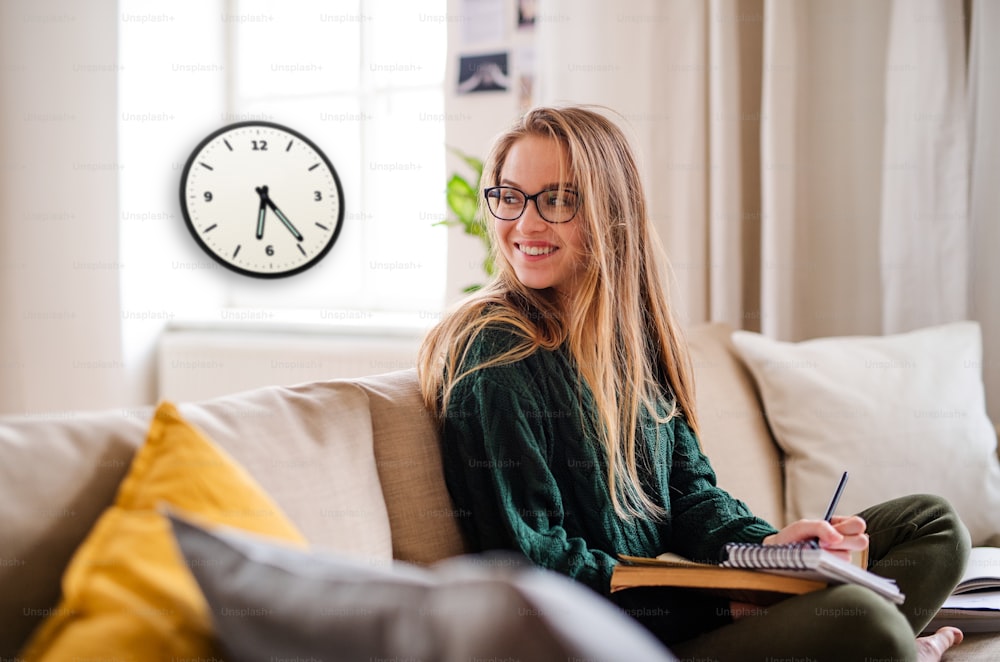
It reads 6h24
